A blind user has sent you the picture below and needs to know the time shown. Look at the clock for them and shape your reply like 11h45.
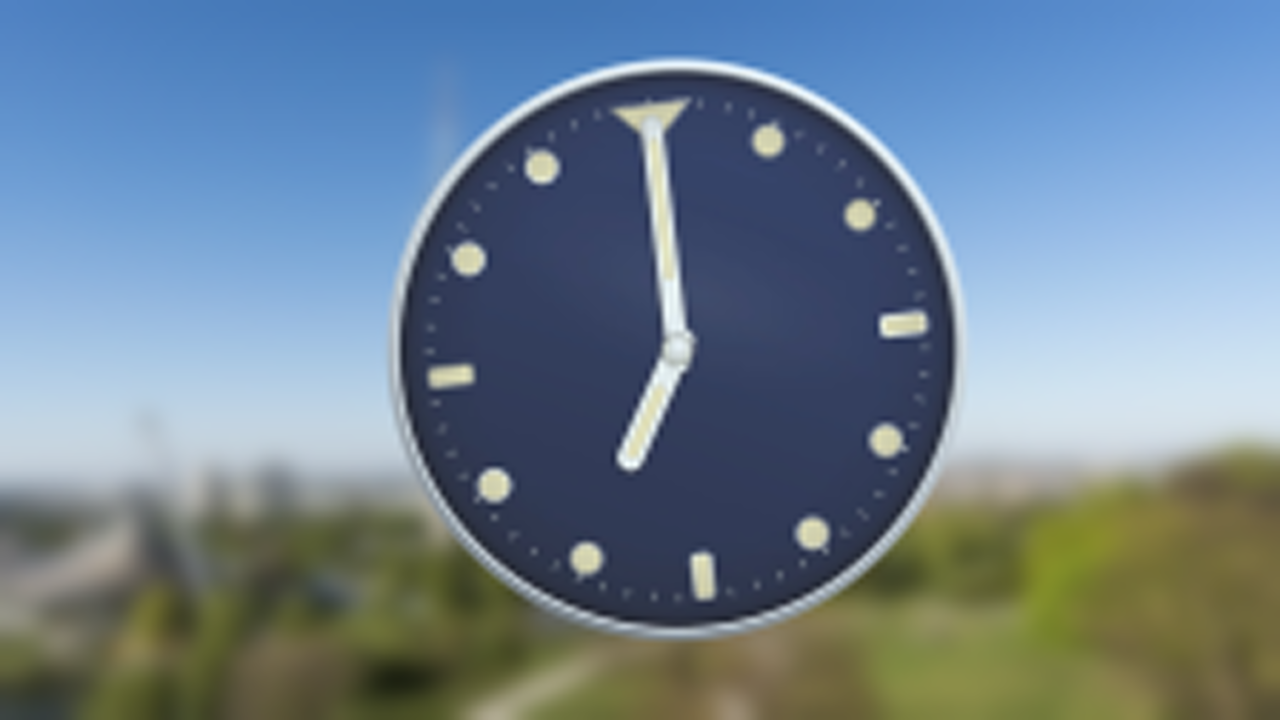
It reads 7h00
